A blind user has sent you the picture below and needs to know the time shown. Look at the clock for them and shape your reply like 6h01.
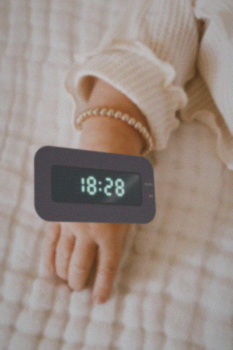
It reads 18h28
